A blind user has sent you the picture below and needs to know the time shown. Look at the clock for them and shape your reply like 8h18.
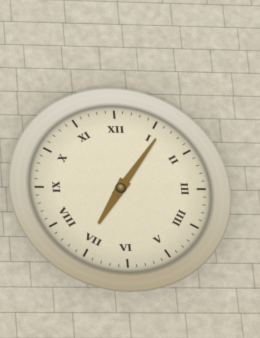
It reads 7h06
